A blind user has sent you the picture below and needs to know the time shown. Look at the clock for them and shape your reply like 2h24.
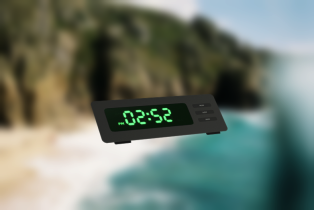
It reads 2h52
